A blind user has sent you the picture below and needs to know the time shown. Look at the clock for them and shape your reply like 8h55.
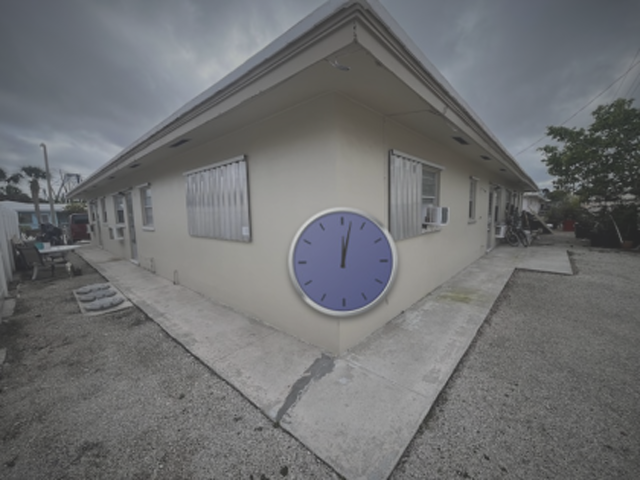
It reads 12h02
